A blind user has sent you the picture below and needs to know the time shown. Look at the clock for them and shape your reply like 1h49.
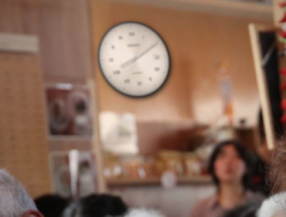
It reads 8h10
